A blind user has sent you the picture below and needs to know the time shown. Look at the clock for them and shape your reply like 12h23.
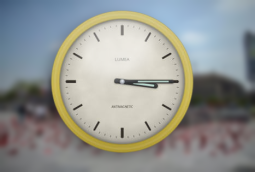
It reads 3h15
